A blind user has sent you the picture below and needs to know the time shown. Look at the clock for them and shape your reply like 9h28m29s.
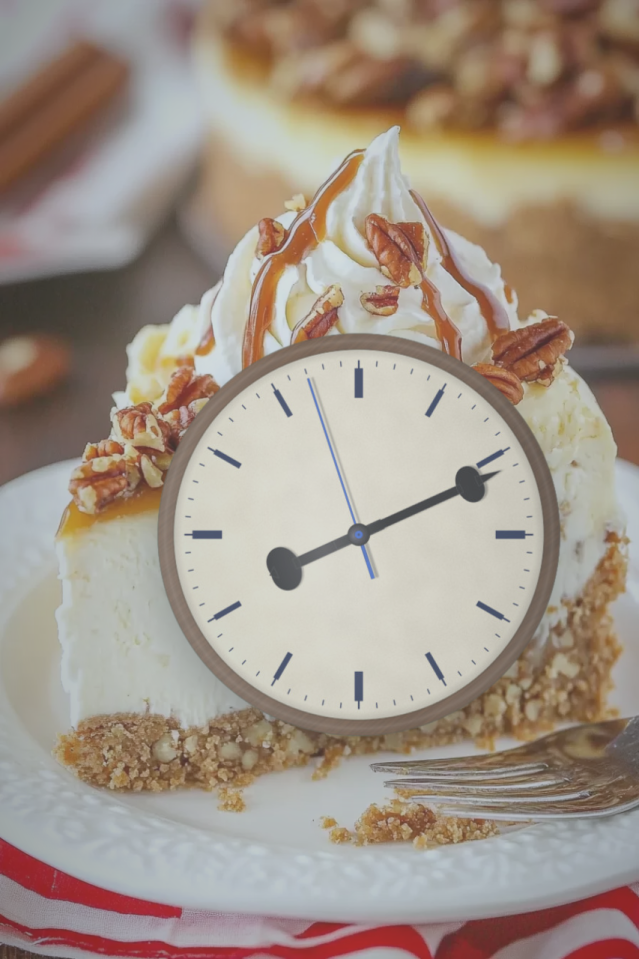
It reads 8h10m57s
